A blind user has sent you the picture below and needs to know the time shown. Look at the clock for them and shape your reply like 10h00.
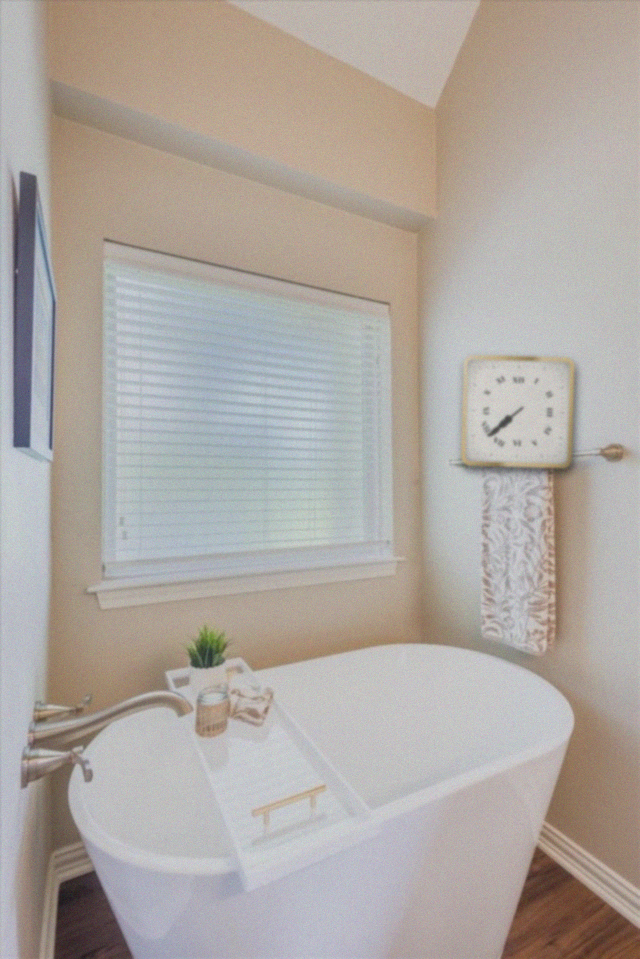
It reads 7h38
